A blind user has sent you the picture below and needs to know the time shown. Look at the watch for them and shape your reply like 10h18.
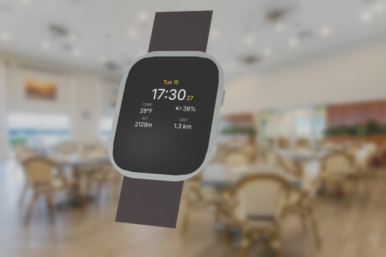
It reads 17h30
